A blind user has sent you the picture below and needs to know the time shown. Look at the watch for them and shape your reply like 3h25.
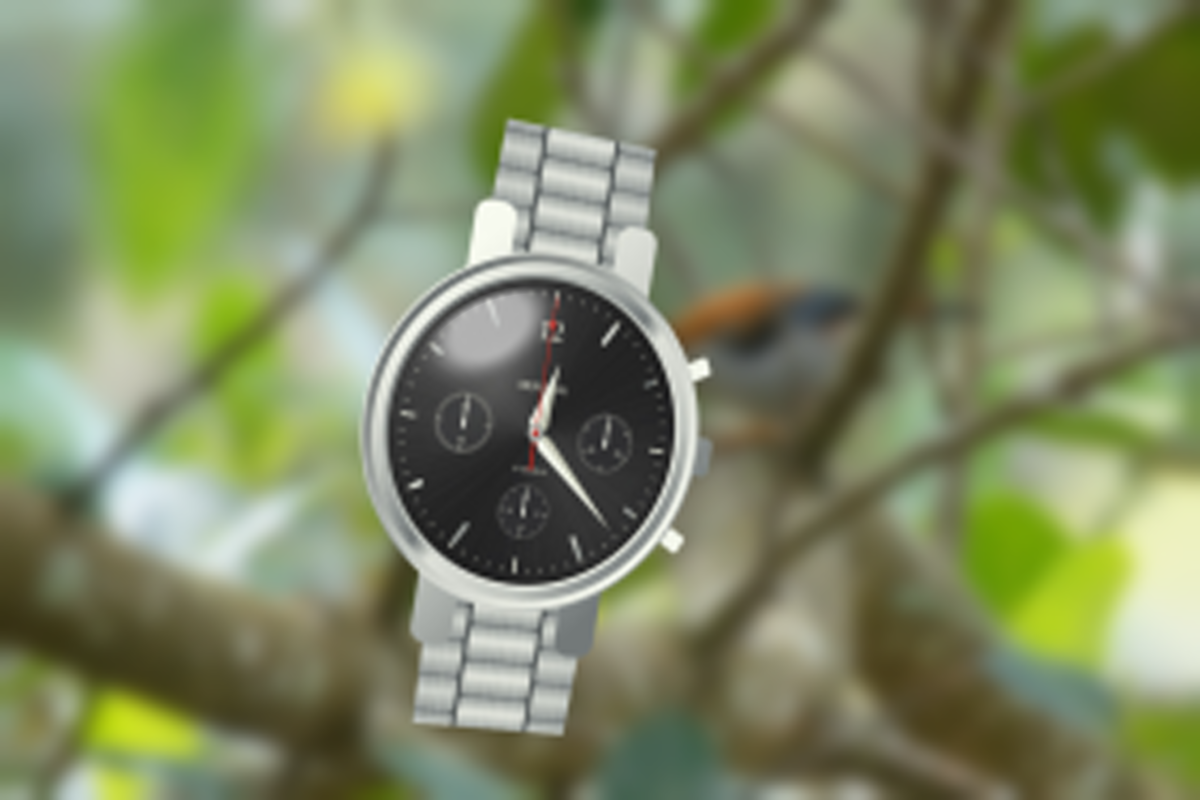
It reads 12h22
